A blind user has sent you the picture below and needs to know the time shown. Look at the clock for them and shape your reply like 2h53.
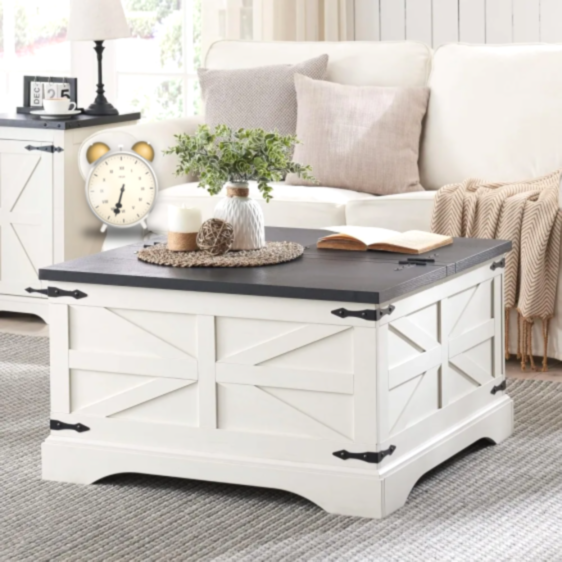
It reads 6h33
